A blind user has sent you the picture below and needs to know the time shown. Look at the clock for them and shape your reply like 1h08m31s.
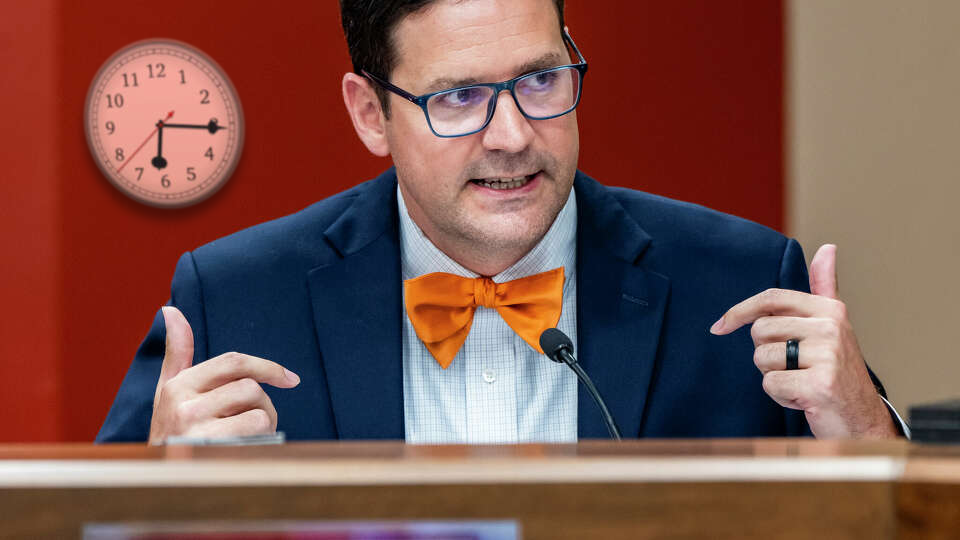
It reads 6h15m38s
